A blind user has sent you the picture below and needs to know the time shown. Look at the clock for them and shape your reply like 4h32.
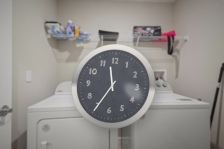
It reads 11h35
